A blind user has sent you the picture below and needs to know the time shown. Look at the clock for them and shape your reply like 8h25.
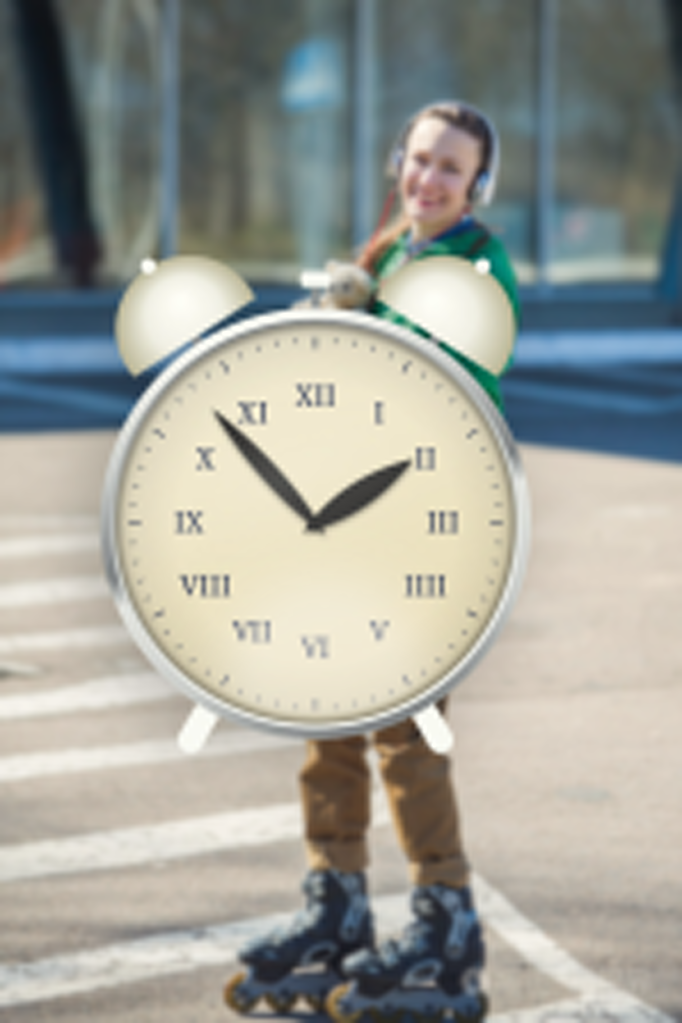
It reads 1h53
